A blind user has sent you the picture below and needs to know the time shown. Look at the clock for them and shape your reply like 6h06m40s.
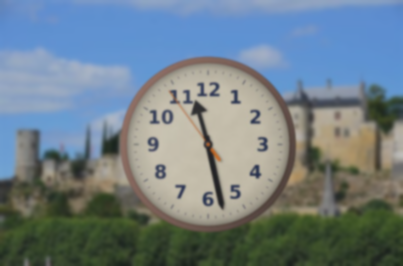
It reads 11h27m54s
